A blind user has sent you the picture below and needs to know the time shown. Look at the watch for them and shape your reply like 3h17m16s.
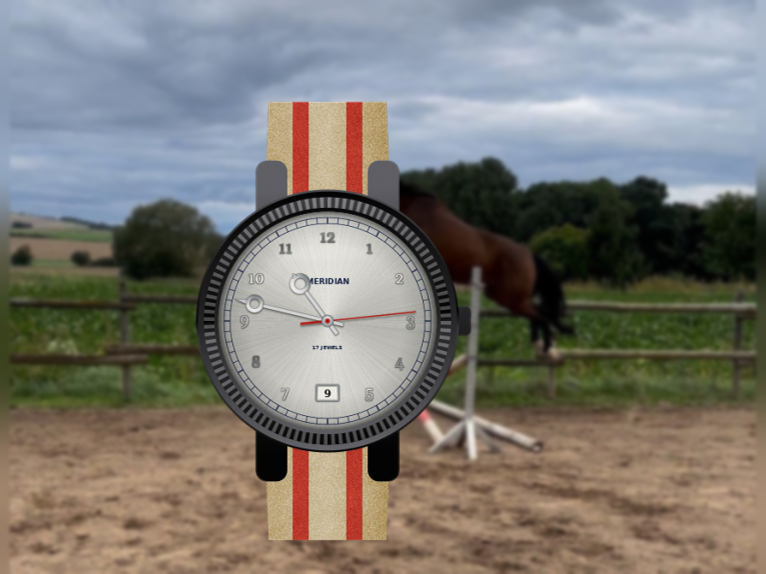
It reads 10h47m14s
